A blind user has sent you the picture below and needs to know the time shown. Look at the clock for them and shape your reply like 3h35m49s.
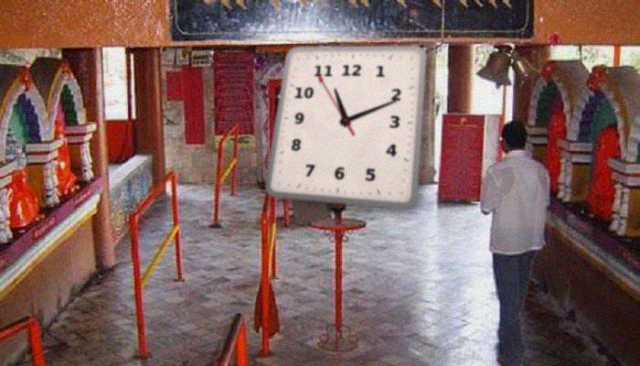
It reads 11h10m54s
